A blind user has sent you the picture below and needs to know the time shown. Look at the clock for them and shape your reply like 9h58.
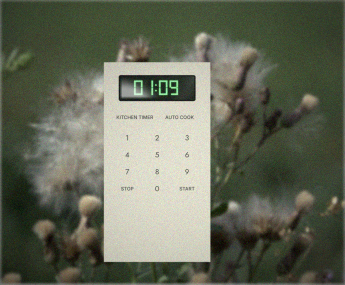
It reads 1h09
